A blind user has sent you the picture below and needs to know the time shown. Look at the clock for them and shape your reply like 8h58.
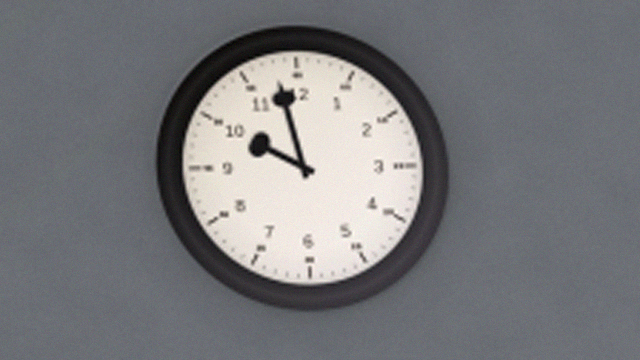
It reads 9h58
